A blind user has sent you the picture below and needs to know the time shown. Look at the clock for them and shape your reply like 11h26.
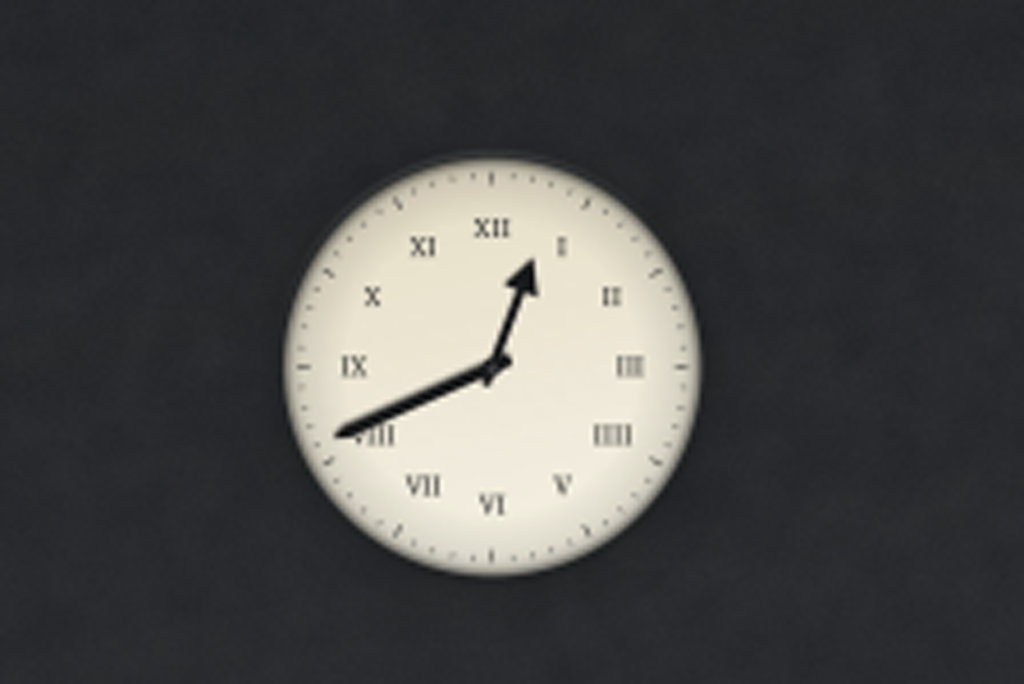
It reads 12h41
